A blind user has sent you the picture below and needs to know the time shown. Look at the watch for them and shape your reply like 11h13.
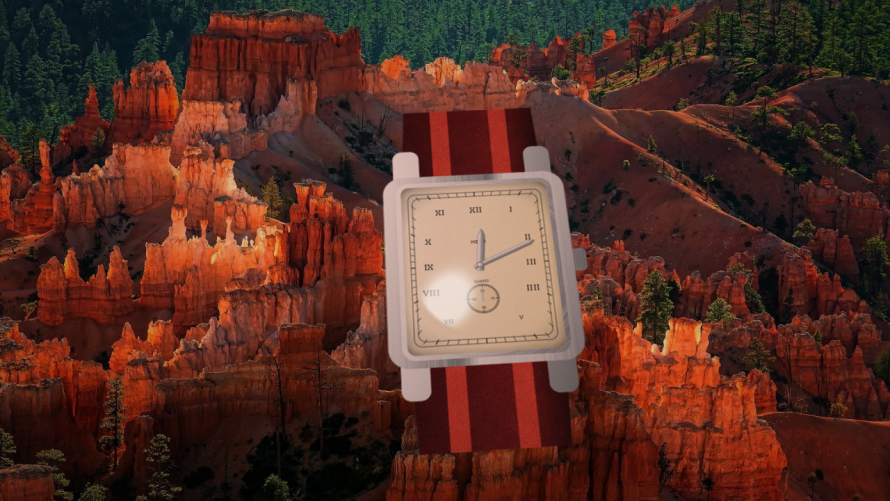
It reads 12h11
